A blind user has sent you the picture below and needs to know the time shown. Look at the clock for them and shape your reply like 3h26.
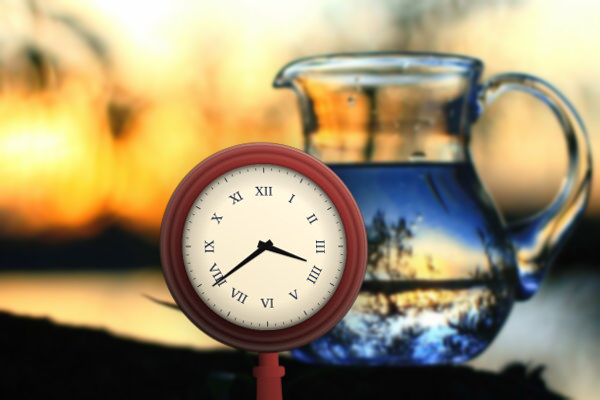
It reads 3h39
